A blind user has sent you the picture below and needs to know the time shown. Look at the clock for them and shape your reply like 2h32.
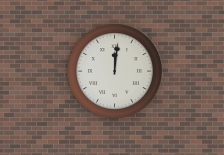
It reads 12h01
